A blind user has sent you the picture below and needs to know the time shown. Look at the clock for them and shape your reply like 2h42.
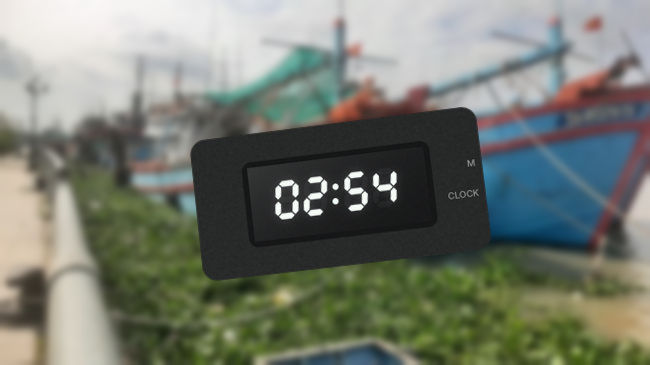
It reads 2h54
